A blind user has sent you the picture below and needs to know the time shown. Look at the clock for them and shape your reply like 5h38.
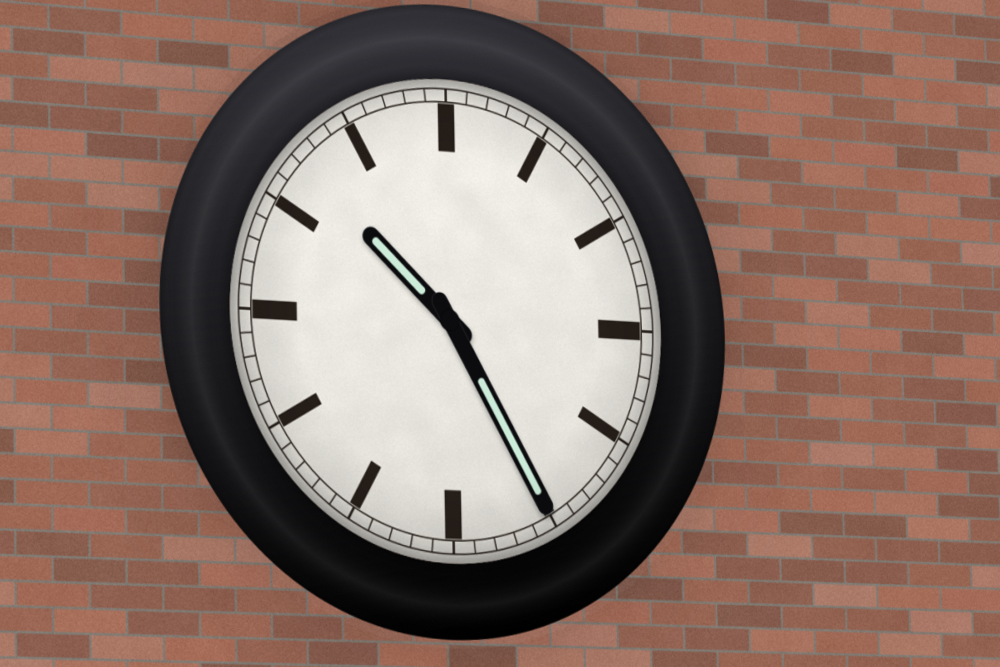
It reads 10h25
